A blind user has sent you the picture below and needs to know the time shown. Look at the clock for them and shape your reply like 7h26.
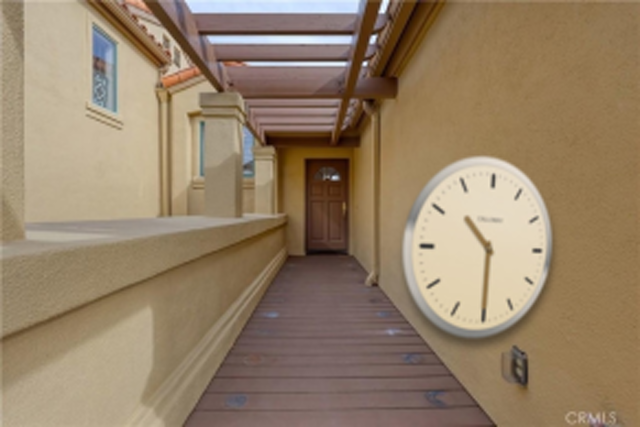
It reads 10h30
